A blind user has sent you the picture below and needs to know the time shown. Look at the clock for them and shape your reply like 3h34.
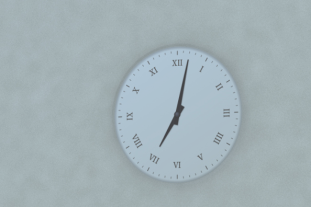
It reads 7h02
